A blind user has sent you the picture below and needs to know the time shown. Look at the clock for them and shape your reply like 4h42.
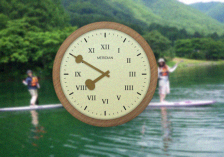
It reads 7h50
